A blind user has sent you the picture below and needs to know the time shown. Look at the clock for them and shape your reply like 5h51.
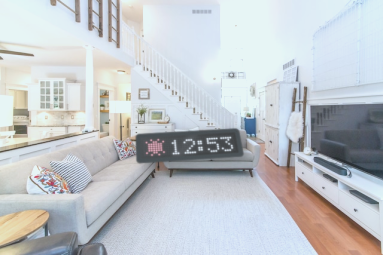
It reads 12h53
